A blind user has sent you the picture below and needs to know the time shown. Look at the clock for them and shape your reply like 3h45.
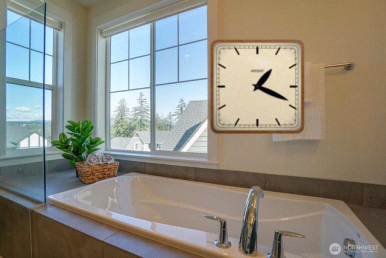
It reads 1h19
